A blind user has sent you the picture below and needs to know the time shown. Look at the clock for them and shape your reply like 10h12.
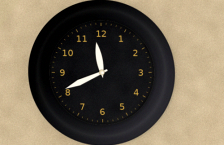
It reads 11h41
